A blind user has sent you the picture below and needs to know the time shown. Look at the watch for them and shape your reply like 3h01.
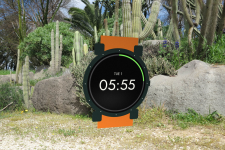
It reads 5h55
